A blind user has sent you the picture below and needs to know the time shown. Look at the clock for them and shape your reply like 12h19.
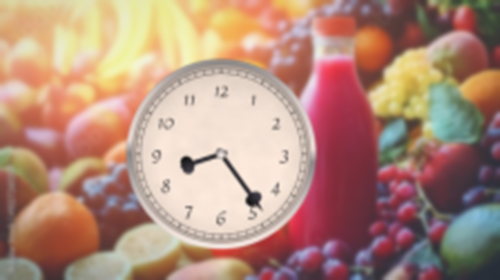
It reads 8h24
